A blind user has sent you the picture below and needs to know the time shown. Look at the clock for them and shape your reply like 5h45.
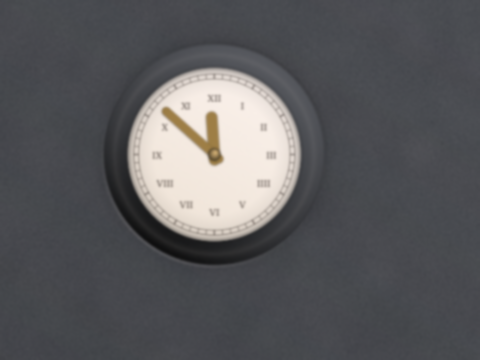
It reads 11h52
